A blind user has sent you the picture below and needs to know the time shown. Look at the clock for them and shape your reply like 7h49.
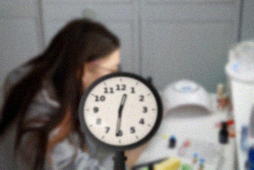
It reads 12h31
